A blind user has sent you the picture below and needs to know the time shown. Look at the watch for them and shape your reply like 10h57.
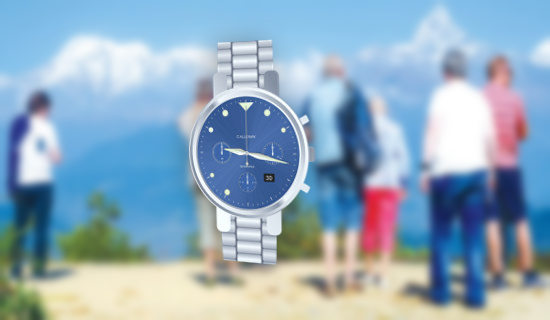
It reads 9h17
